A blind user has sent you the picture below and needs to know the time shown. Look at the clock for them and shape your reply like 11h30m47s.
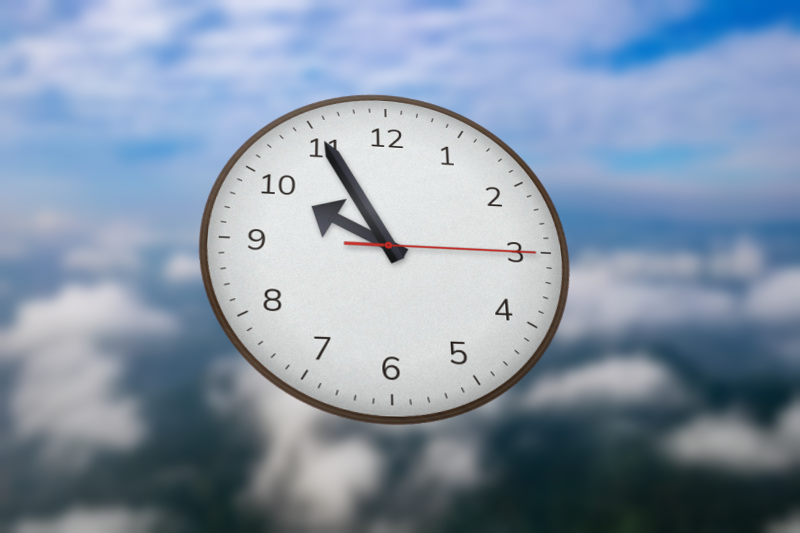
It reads 9h55m15s
